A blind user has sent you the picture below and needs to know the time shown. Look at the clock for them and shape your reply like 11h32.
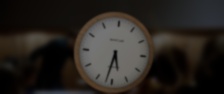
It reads 5h32
